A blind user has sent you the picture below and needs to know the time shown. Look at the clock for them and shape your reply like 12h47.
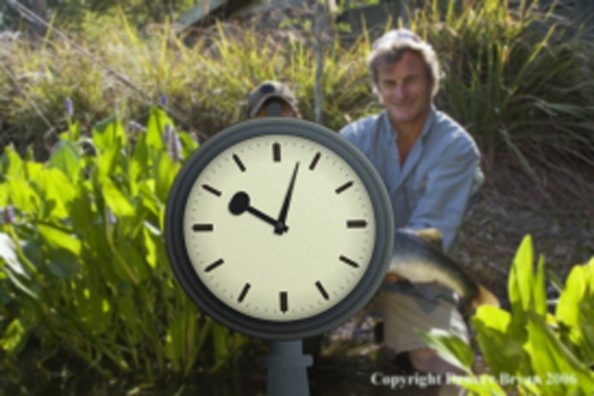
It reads 10h03
